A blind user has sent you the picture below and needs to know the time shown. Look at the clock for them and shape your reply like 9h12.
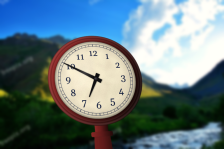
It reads 6h50
